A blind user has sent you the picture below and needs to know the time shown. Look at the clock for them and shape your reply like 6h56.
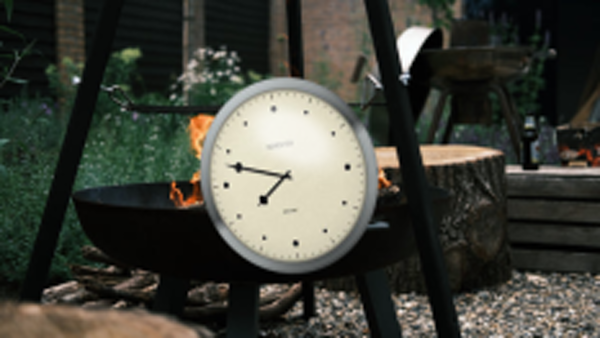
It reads 7h48
